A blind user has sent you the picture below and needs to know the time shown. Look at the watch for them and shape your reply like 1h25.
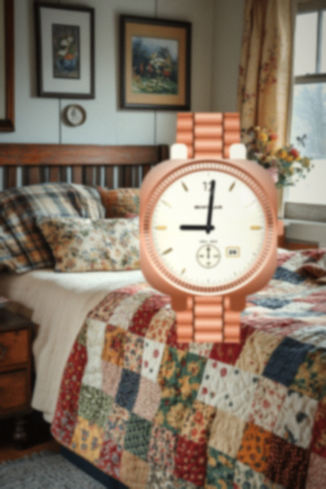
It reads 9h01
